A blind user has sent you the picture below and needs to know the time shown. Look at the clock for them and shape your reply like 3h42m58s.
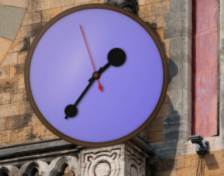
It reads 1h35m57s
